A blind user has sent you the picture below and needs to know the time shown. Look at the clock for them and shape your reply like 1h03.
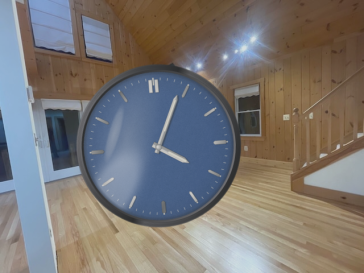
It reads 4h04
